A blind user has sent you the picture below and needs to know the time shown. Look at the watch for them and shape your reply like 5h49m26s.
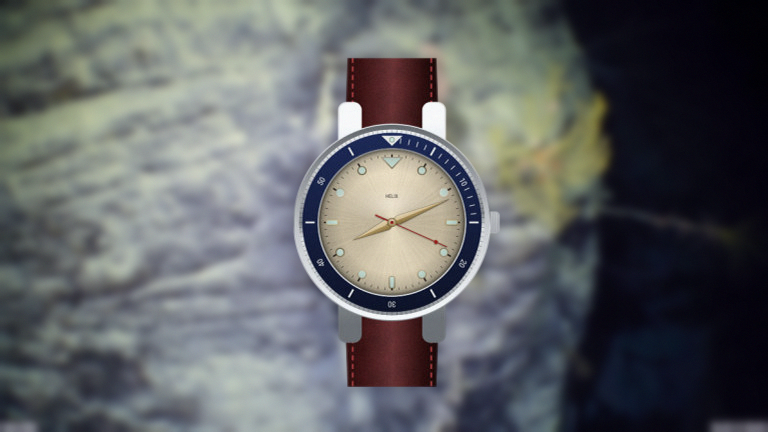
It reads 8h11m19s
